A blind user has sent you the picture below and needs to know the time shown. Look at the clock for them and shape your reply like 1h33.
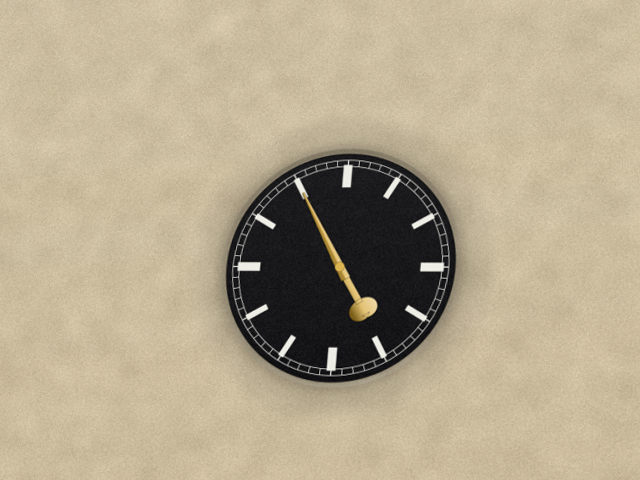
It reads 4h55
